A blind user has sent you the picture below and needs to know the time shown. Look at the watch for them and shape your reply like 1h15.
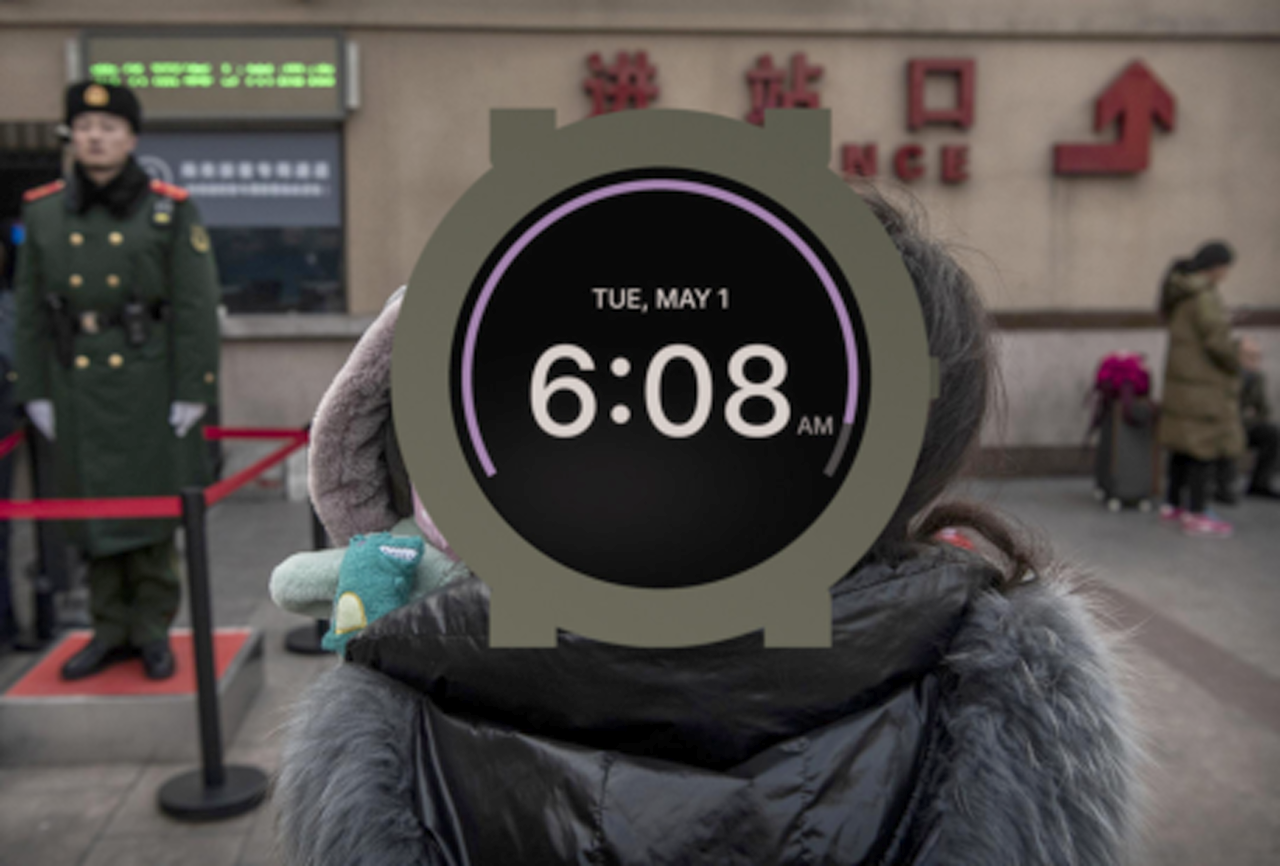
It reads 6h08
